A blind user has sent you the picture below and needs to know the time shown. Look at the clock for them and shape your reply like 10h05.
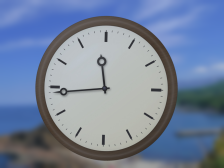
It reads 11h44
